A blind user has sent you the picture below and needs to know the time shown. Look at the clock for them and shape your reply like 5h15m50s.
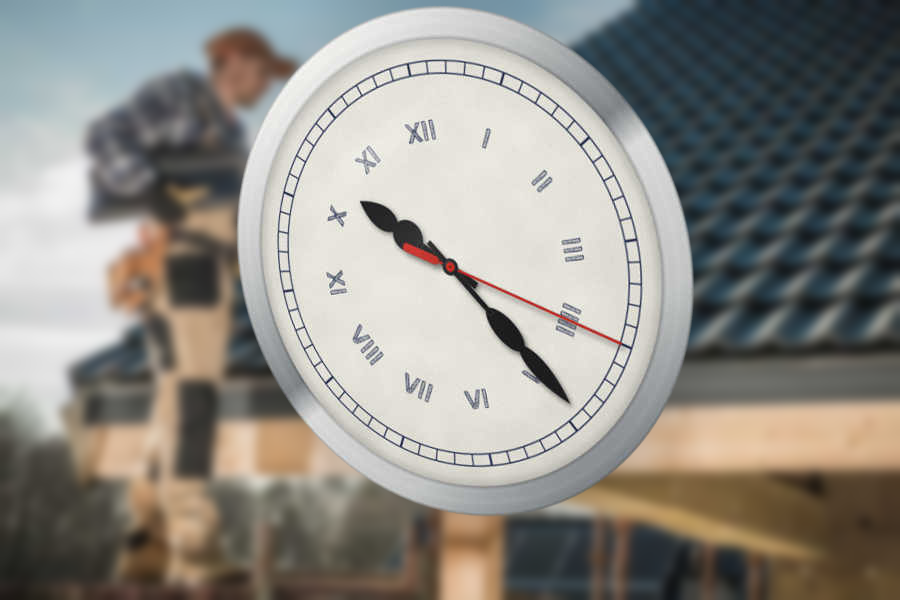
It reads 10h24m20s
